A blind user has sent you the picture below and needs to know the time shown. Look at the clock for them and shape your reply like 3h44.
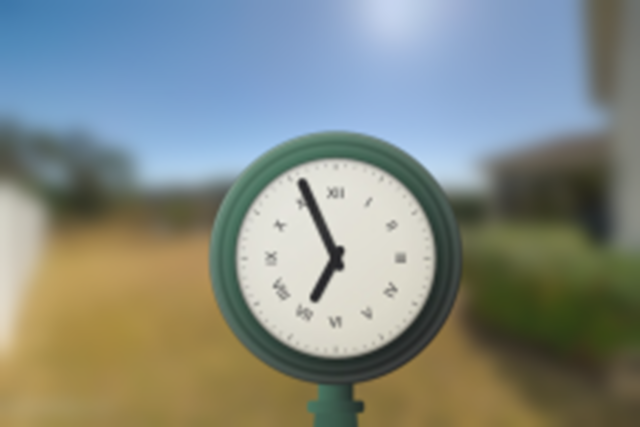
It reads 6h56
